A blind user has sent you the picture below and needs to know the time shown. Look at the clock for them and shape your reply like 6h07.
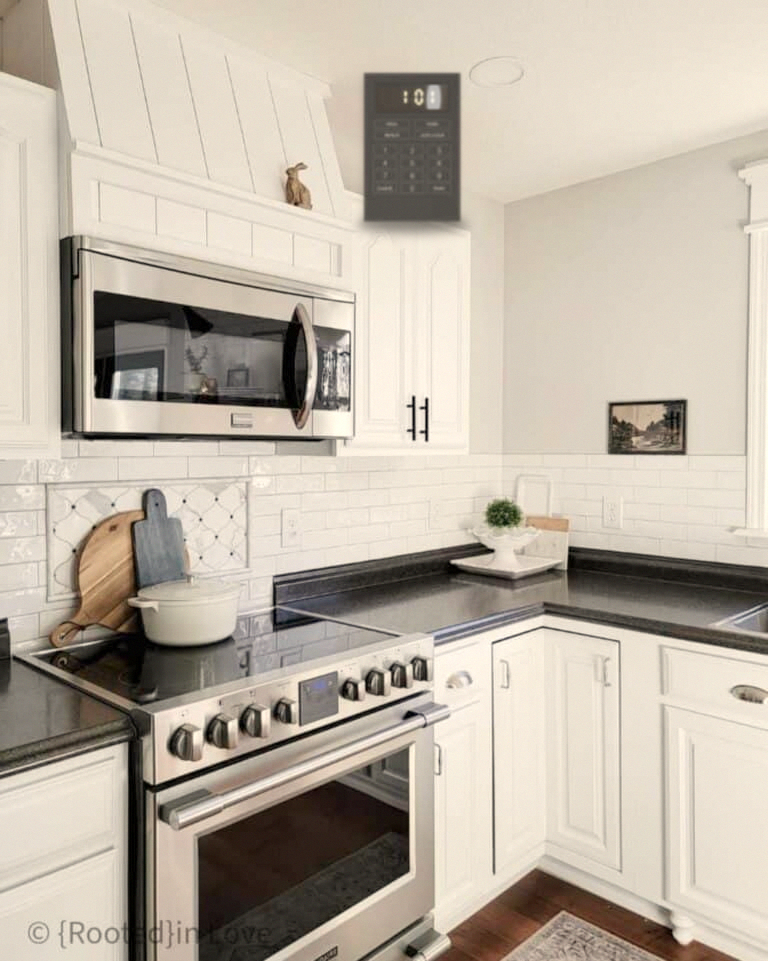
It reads 1h01
